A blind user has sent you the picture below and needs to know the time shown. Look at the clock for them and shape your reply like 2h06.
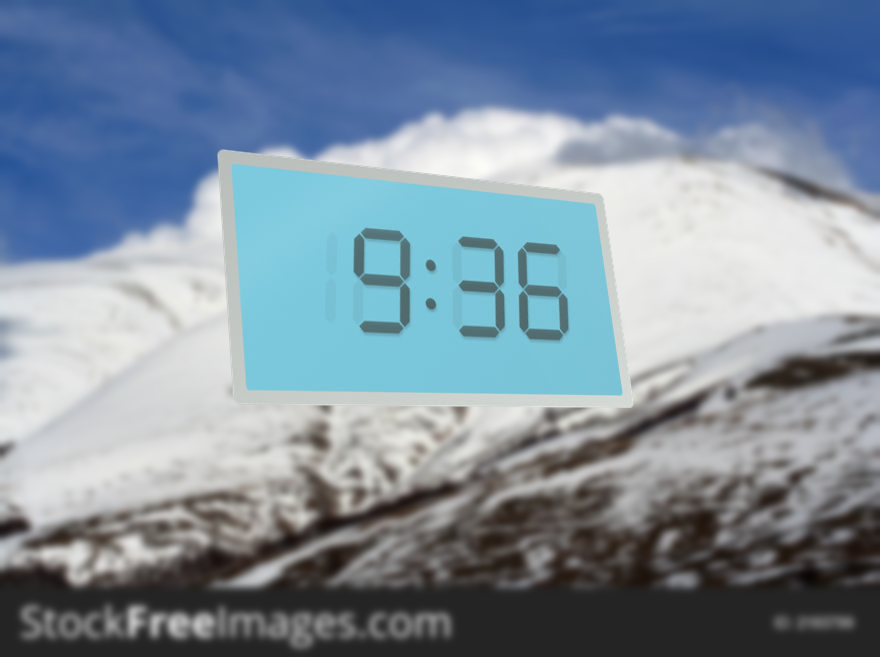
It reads 9h36
